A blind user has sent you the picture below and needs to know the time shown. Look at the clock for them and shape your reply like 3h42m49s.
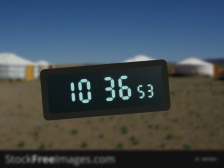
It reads 10h36m53s
